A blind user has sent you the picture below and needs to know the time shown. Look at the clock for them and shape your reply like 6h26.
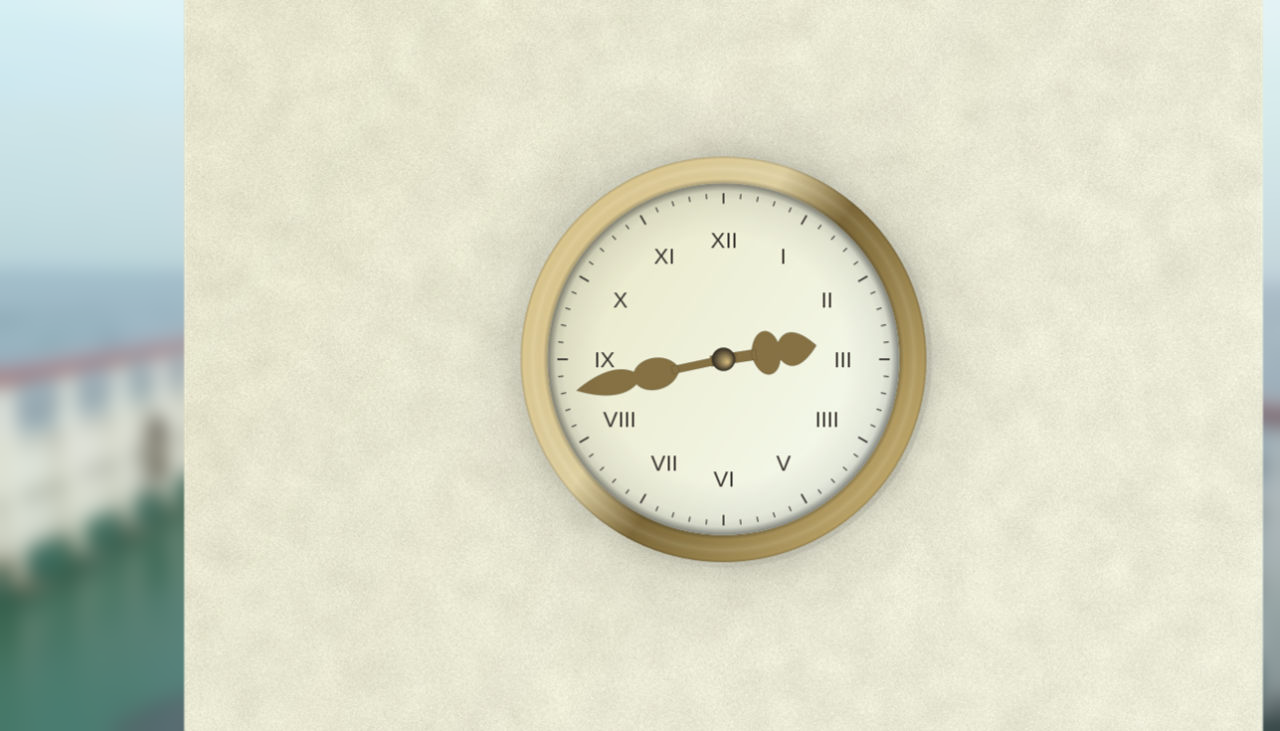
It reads 2h43
